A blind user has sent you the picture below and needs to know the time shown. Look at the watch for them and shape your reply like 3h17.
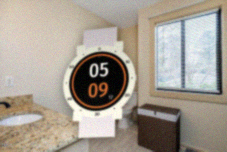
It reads 5h09
